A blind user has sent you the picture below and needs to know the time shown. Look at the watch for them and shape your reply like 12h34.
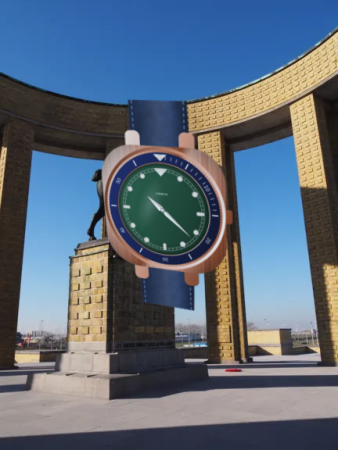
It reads 10h22
